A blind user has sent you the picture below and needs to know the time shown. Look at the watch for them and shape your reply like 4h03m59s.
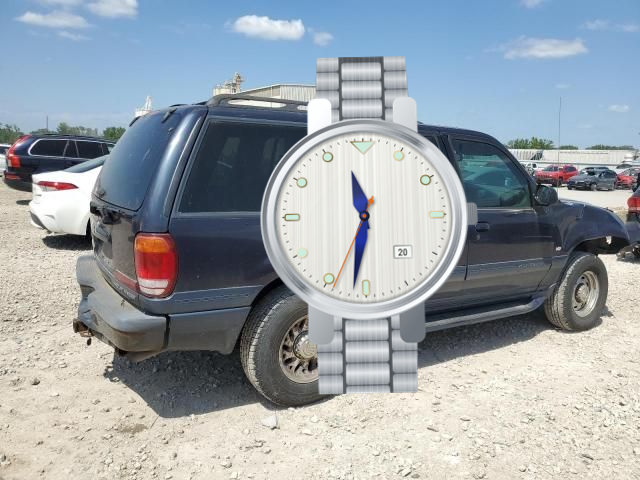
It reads 11h31m34s
